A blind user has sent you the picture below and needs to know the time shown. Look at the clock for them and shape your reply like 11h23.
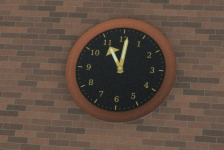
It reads 11h01
